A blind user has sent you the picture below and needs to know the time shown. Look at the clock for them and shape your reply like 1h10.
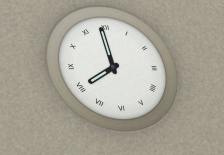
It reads 7h59
